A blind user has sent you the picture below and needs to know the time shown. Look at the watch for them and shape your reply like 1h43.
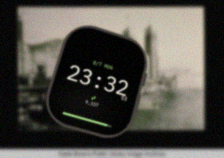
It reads 23h32
